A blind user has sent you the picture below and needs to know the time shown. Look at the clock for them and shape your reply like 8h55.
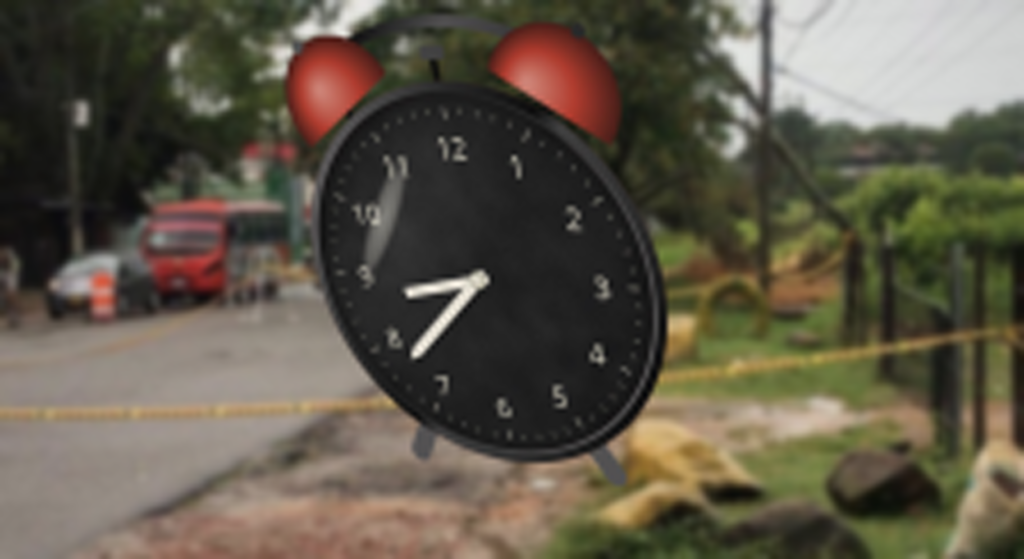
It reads 8h38
